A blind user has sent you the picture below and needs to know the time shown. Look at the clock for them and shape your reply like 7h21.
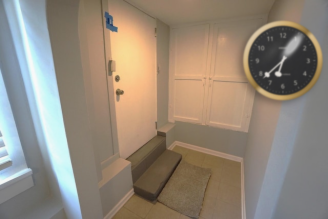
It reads 6h38
